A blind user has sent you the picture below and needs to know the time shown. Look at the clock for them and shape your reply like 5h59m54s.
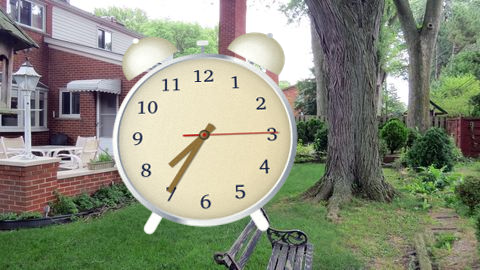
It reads 7h35m15s
